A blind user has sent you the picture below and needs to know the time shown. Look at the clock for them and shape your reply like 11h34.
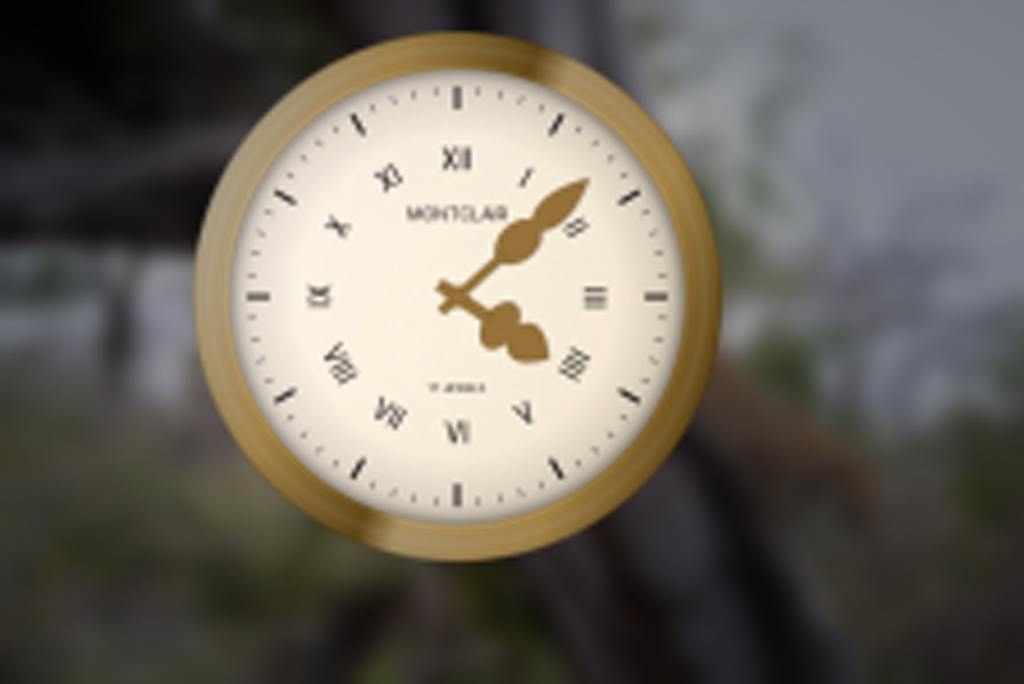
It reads 4h08
